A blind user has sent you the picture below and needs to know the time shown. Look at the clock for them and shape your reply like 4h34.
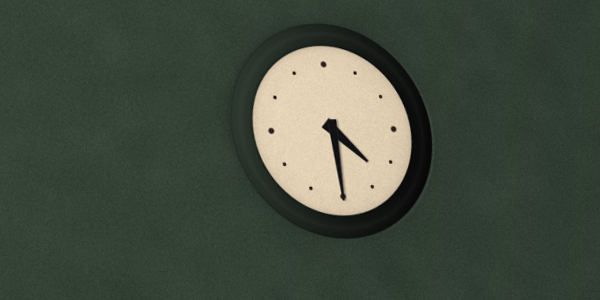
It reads 4h30
